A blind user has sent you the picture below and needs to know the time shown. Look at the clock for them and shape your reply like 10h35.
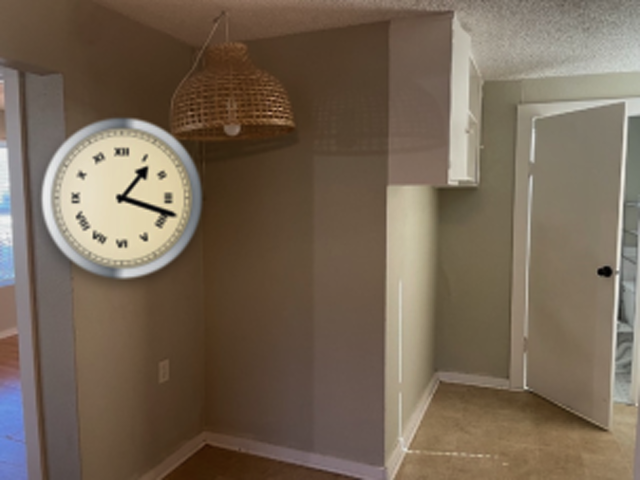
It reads 1h18
